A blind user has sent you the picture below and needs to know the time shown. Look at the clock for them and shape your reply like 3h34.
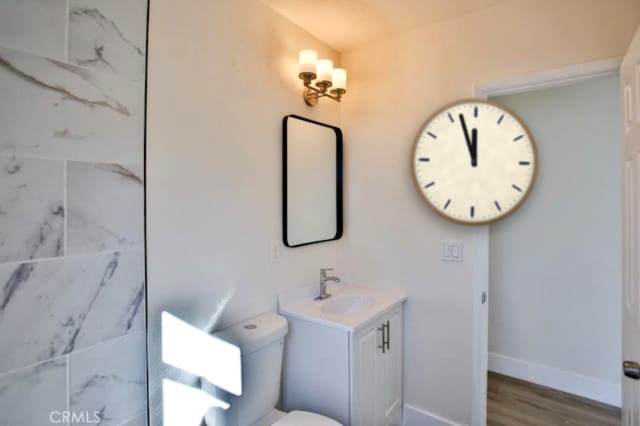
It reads 11h57
